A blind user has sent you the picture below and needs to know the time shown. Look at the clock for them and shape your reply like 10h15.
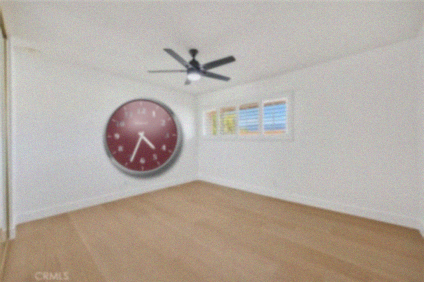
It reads 4h34
